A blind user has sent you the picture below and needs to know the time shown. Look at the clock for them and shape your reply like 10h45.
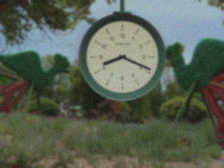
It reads 8h19
